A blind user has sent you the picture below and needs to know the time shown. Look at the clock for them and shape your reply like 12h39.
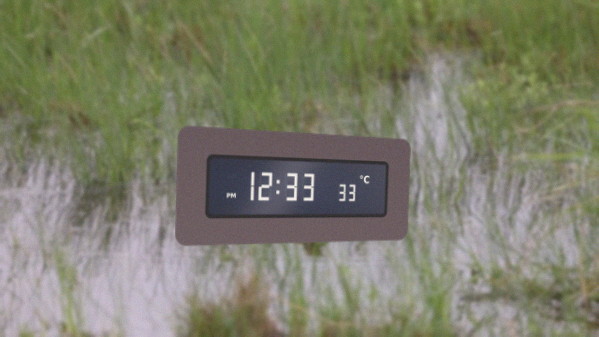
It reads 12h33
